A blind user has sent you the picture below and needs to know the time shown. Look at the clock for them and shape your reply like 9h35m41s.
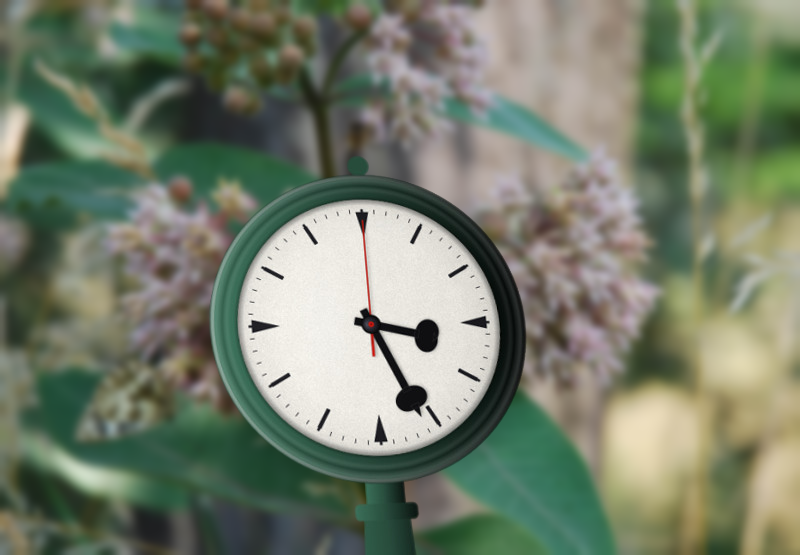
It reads 3h26m00s
